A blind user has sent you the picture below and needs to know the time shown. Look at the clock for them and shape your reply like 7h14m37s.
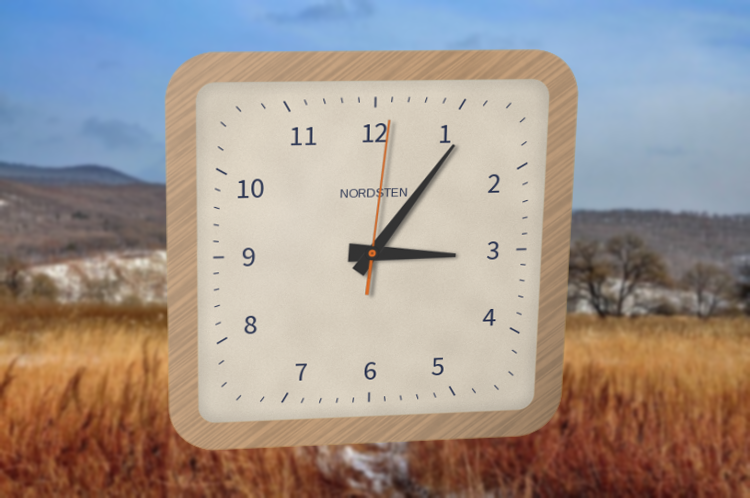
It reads 3h06m01s
